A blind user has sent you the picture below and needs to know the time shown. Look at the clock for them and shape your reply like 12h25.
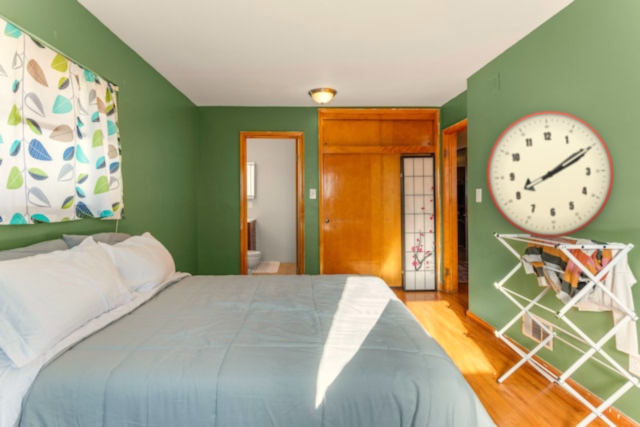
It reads 8h10
